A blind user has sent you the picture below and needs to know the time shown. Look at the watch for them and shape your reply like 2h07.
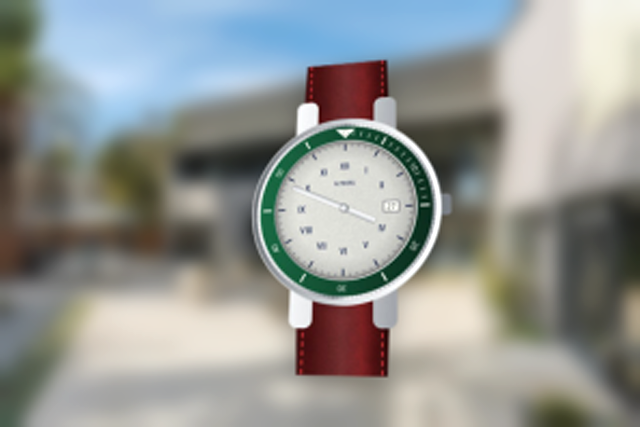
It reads 3h49
